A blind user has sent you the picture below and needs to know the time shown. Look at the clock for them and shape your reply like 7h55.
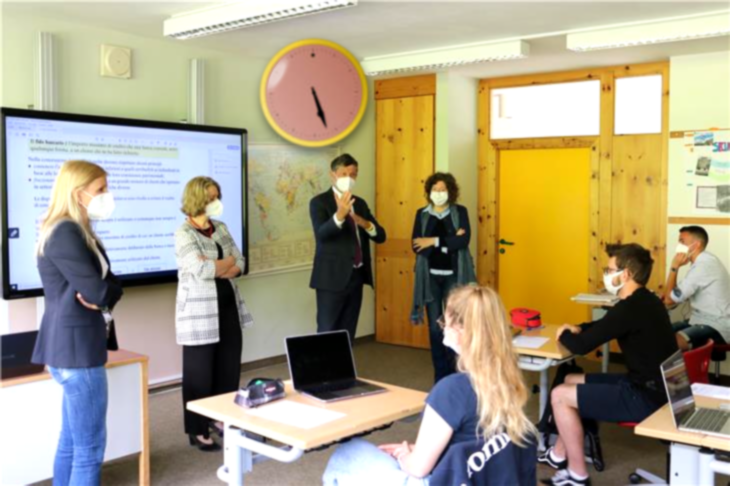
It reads 5h27
